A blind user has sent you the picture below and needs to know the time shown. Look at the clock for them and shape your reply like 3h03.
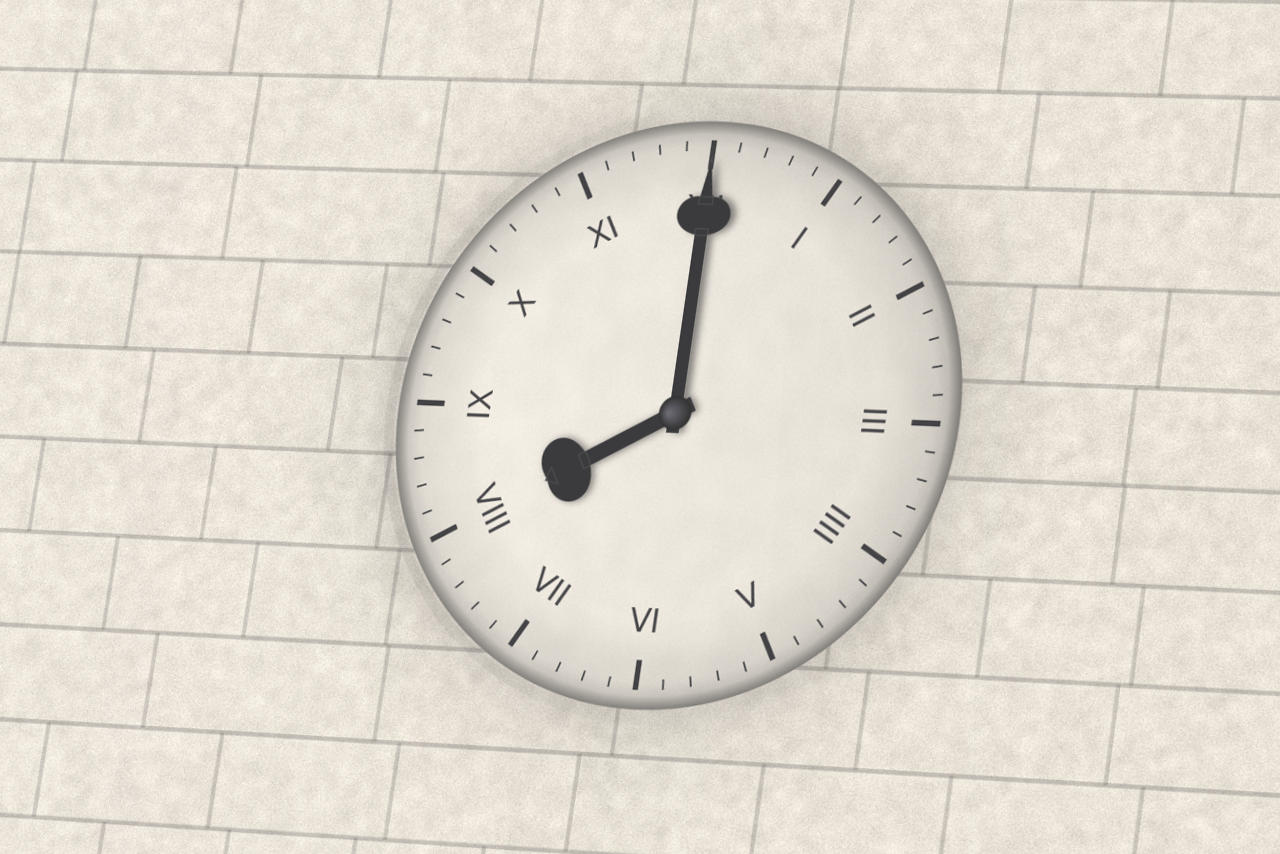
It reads 8h00
